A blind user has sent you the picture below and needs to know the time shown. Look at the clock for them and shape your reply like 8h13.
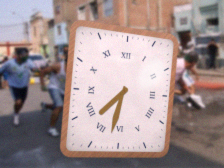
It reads 7h32
